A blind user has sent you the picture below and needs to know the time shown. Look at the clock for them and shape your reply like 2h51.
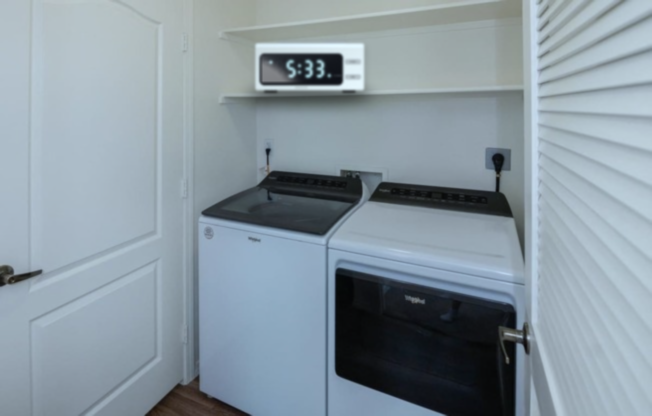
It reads 5h33
